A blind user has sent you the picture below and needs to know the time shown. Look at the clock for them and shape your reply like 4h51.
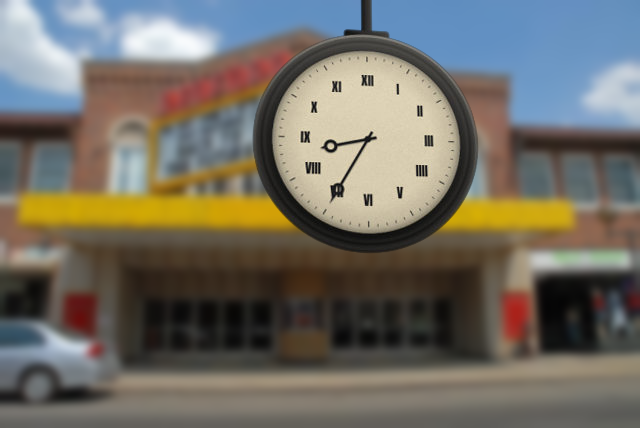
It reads 8h35
